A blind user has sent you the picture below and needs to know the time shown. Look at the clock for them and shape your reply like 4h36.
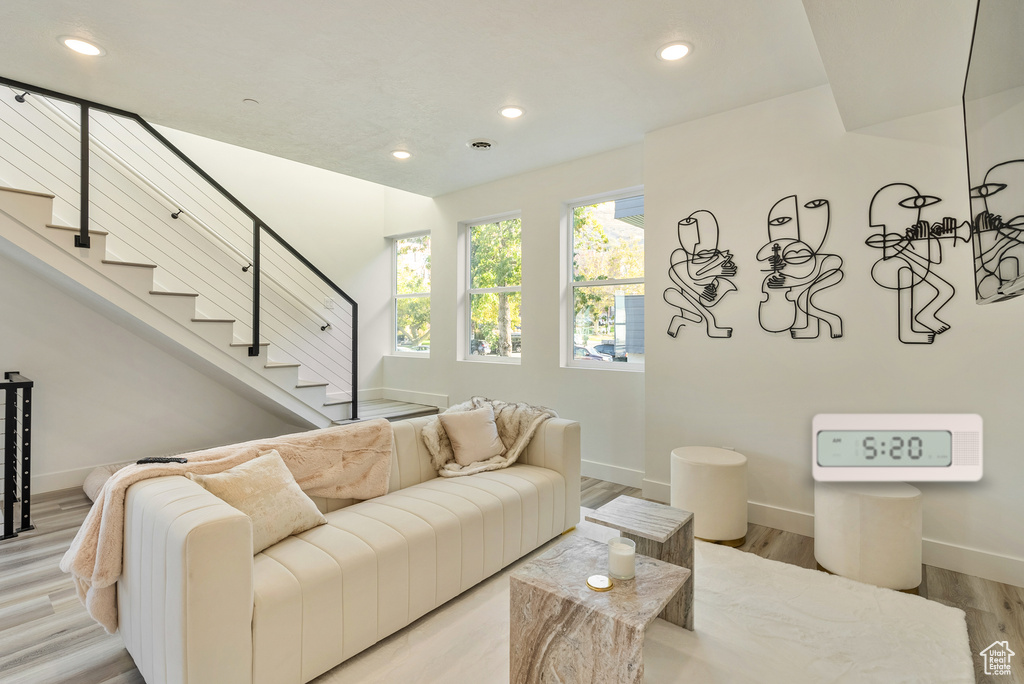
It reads 5h20
